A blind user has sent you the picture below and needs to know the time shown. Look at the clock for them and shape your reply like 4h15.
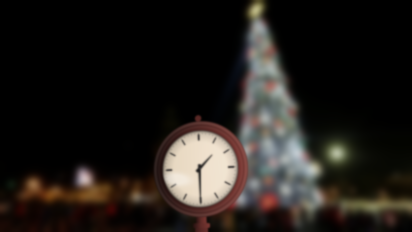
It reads 1h30
